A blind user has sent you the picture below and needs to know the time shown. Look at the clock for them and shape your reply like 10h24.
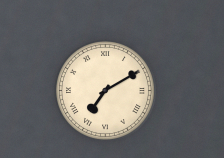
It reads 7h10
